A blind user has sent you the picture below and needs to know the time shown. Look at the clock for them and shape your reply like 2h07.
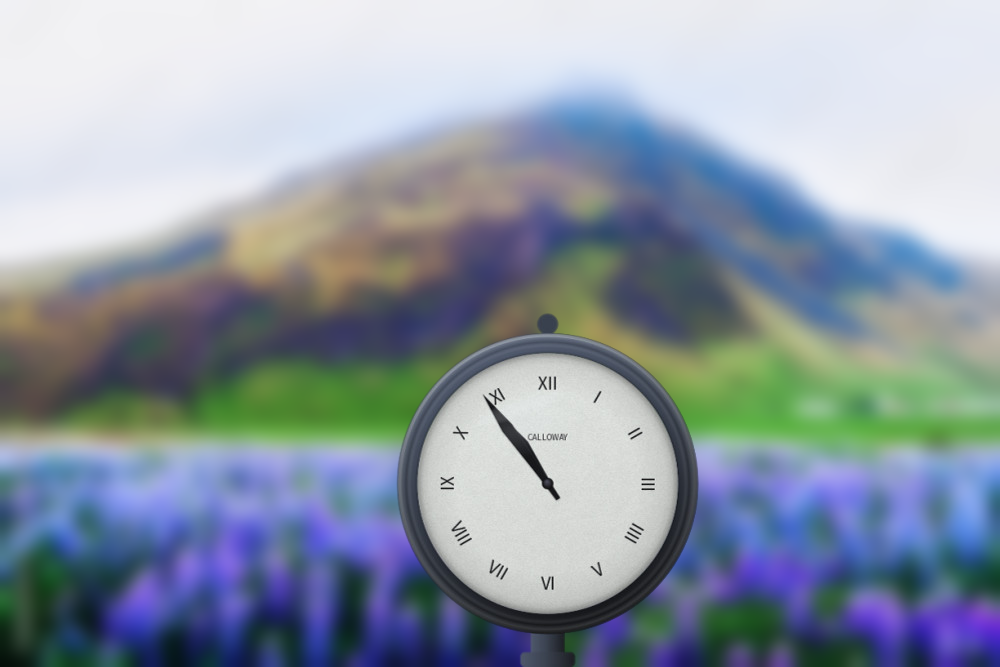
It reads 10h54
